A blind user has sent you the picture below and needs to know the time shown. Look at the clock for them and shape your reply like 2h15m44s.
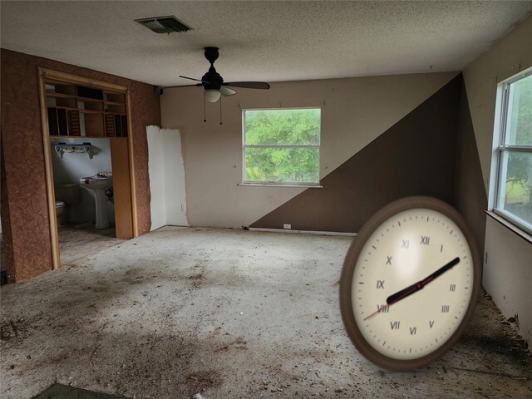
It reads 8h09m40s
